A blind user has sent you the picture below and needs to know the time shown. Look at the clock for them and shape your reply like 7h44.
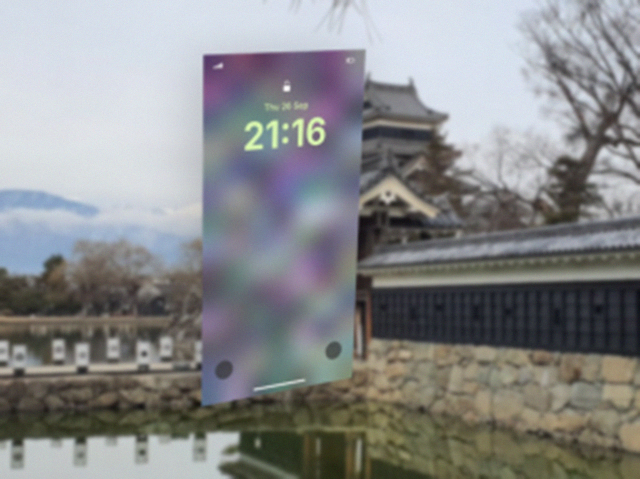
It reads 21h16
